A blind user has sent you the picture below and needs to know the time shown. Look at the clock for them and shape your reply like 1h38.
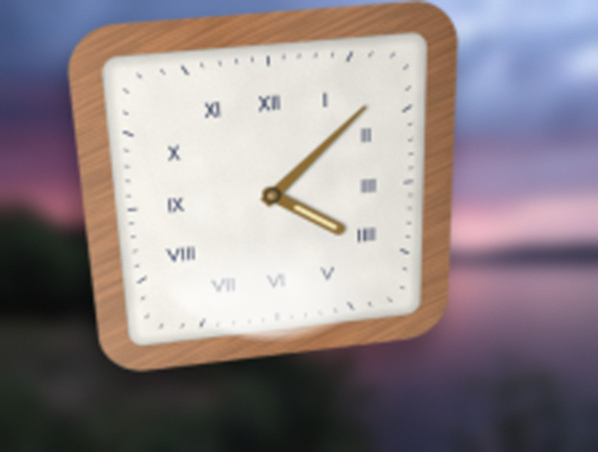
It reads 4h08
